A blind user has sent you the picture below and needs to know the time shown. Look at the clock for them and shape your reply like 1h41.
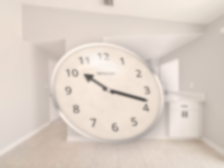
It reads 10h18
